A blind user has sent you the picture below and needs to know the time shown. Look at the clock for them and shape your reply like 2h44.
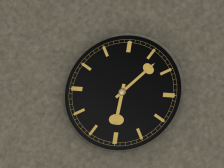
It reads 6h07
